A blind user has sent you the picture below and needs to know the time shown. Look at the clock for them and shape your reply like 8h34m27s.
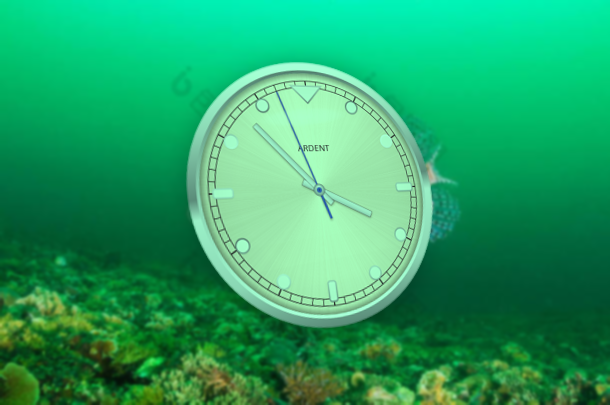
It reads 3h52m57s
